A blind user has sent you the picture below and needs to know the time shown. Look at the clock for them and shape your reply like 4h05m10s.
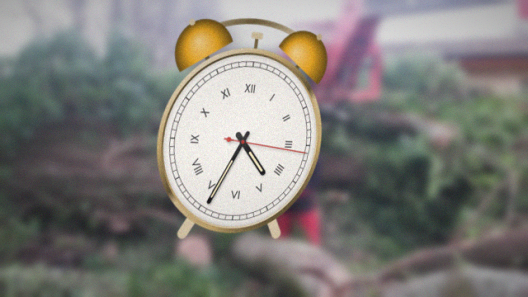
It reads 4h34m16s
